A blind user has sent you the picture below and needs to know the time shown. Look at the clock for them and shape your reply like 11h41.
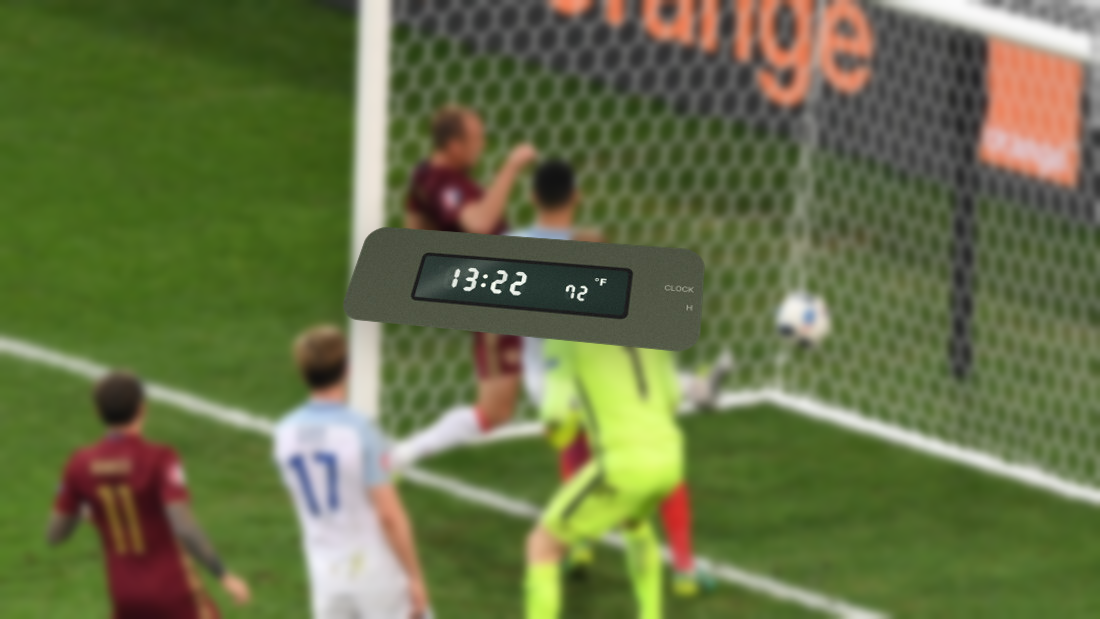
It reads 13h22
